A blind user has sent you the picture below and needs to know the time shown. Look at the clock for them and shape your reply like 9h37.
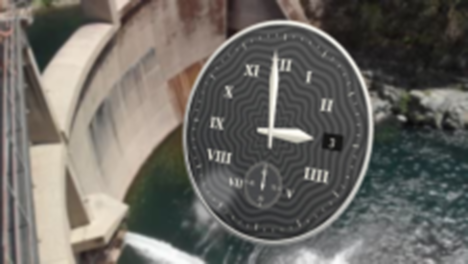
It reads 2h59
